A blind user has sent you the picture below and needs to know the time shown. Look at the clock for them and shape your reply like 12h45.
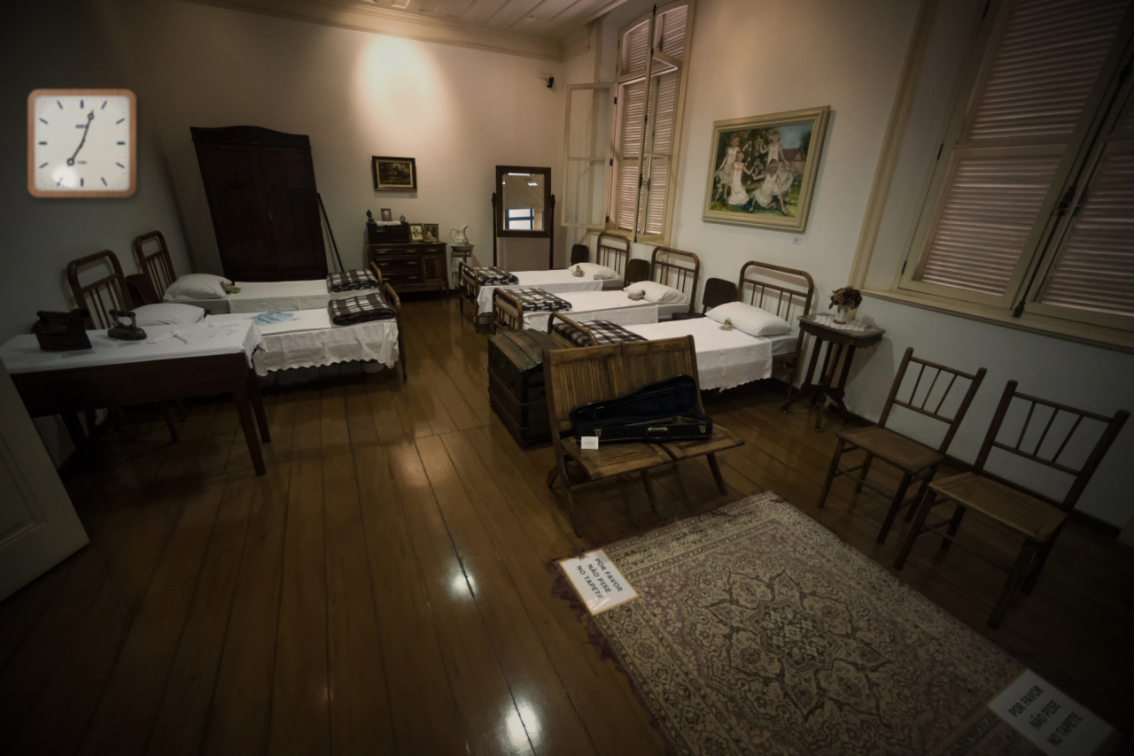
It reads 7h03
